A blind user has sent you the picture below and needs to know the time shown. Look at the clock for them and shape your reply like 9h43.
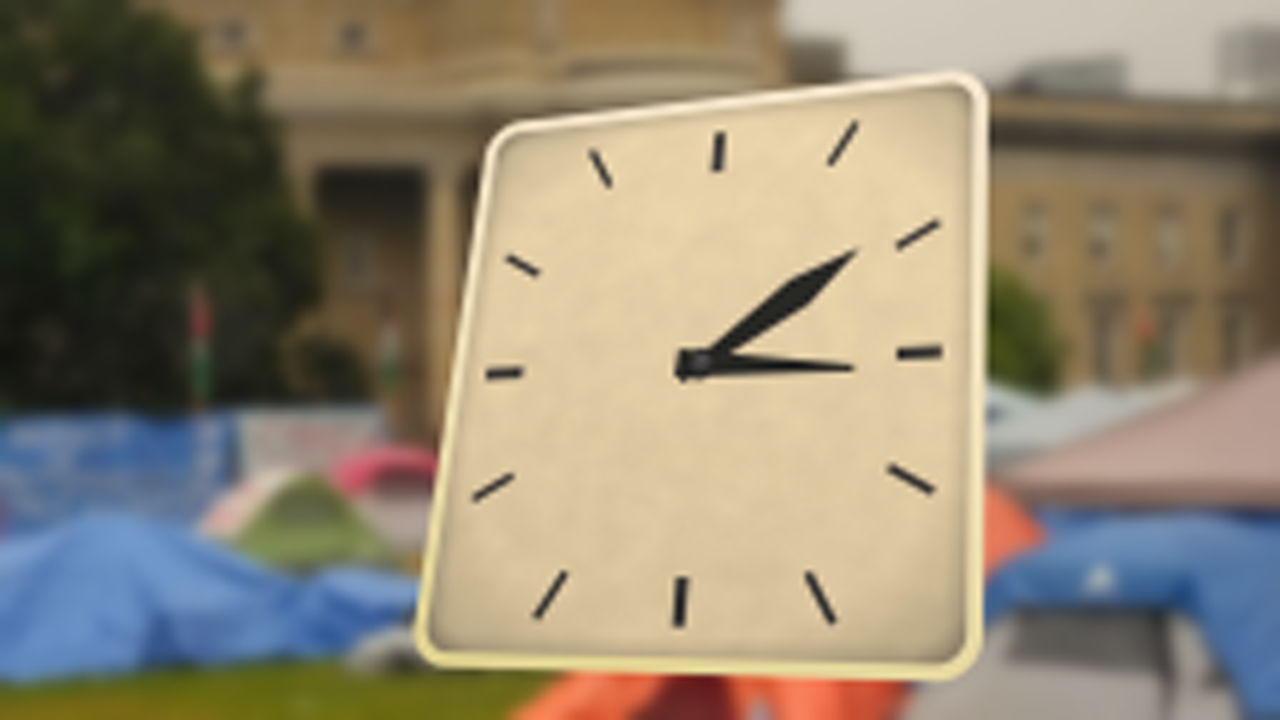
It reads 3h09
